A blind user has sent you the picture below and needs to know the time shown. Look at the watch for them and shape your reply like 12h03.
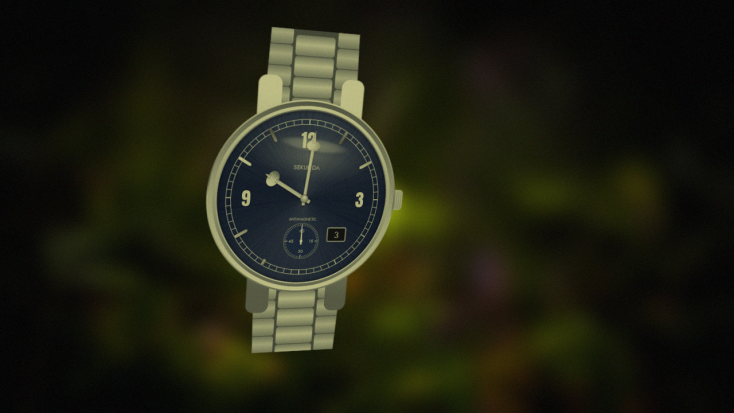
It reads 10h01
